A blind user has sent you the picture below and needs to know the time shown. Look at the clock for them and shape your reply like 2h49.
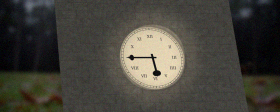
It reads 5h45
